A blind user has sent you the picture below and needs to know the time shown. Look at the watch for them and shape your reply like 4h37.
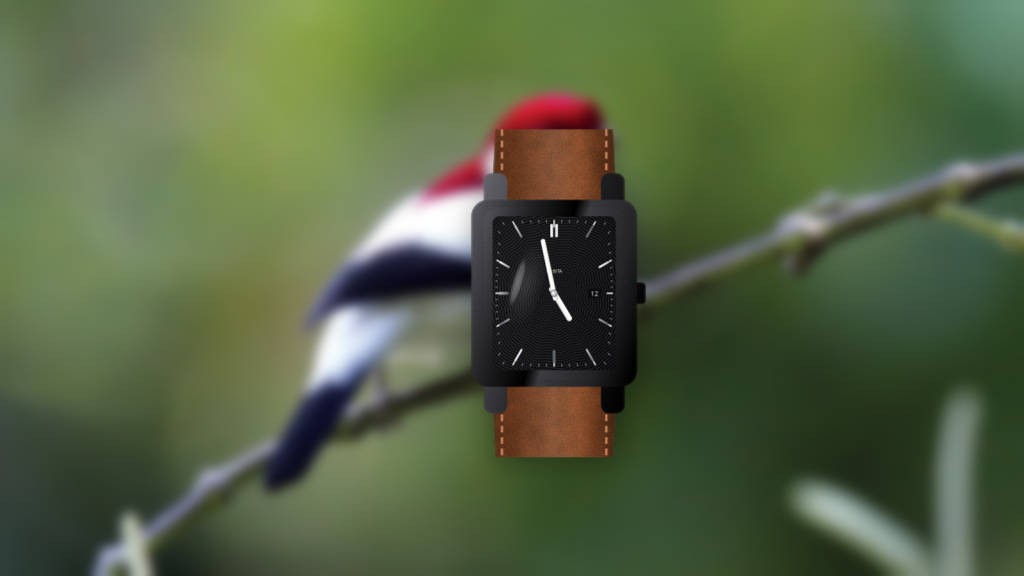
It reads 4h58
